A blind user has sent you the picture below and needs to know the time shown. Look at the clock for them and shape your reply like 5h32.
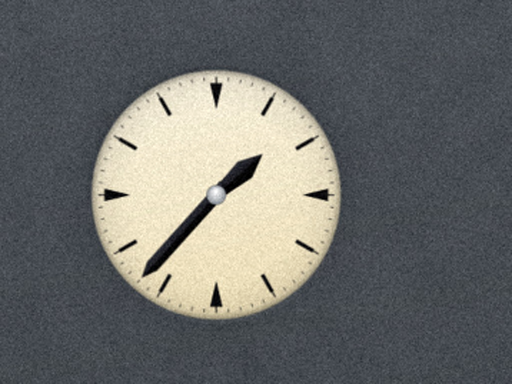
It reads 1h37
